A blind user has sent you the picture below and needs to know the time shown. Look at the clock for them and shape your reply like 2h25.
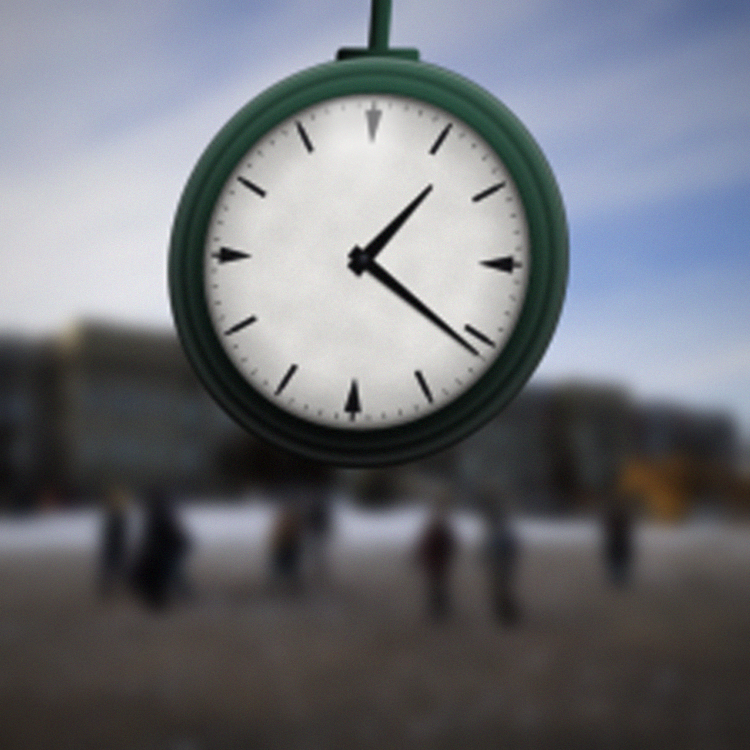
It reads 1h21
